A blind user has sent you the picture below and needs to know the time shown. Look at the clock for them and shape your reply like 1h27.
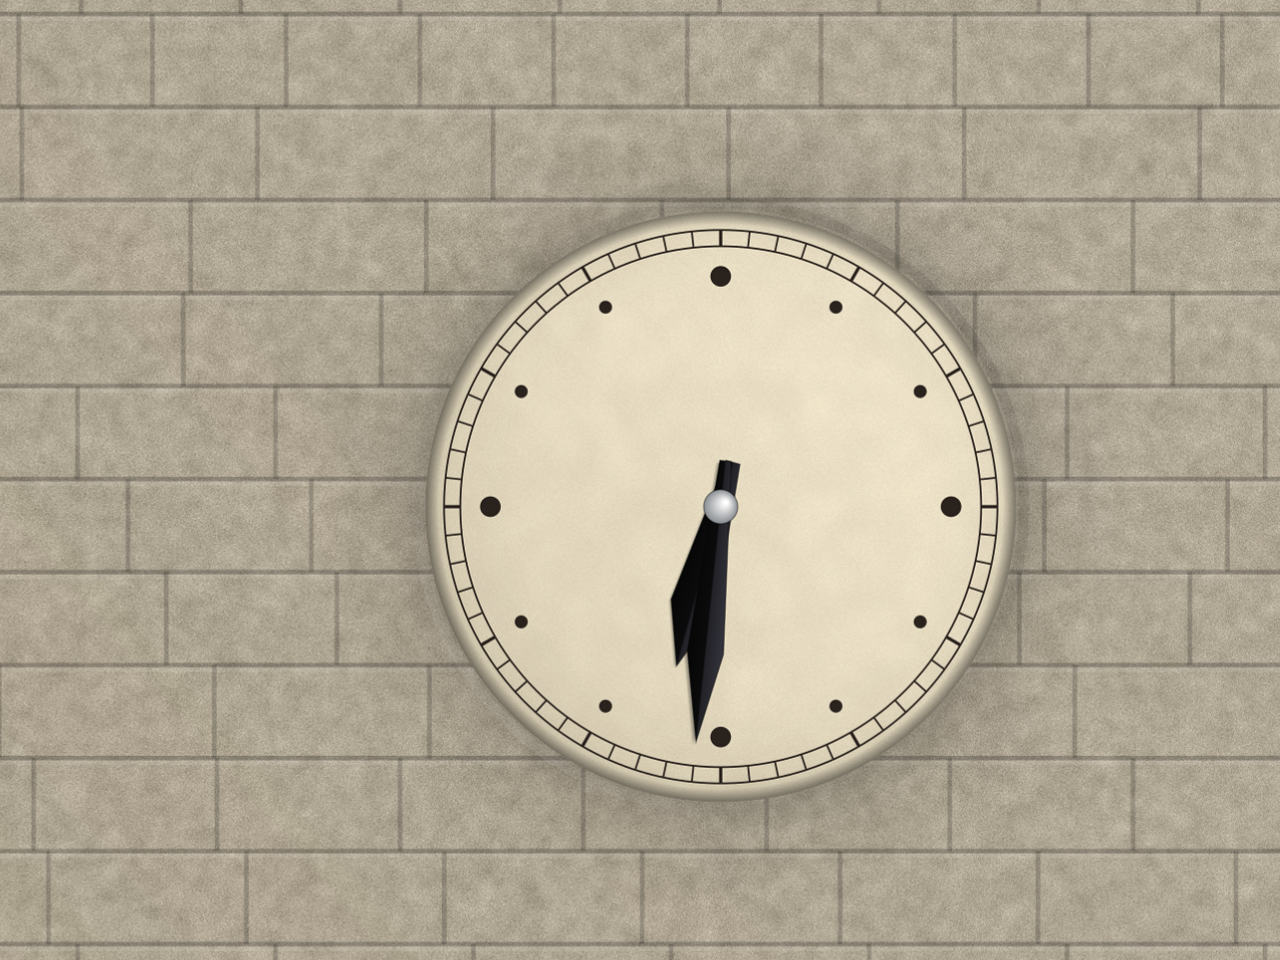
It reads 6h31
